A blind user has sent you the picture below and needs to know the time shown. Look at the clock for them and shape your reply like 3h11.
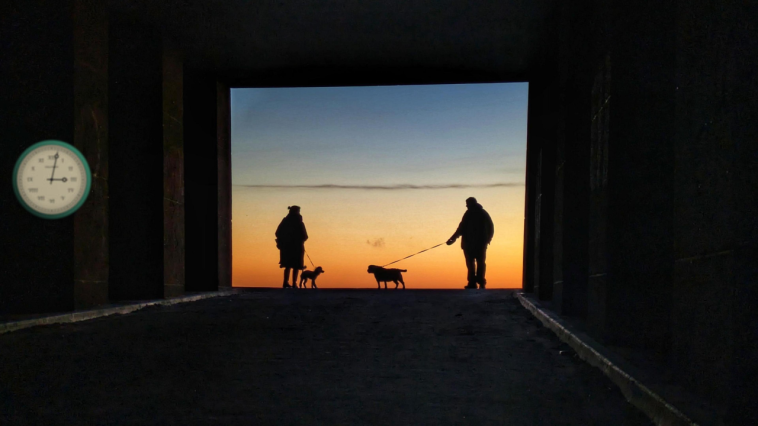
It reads 3h02
